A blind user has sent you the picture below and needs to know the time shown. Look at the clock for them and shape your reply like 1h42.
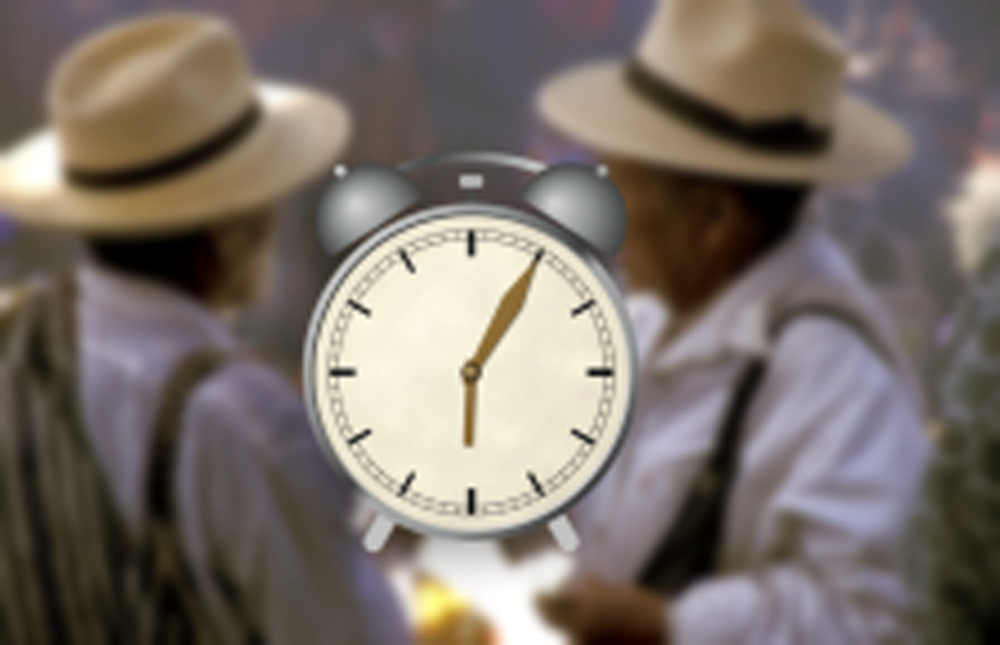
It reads 6h05
